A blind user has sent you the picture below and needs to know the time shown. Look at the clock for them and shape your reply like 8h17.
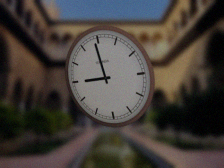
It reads 8h59
